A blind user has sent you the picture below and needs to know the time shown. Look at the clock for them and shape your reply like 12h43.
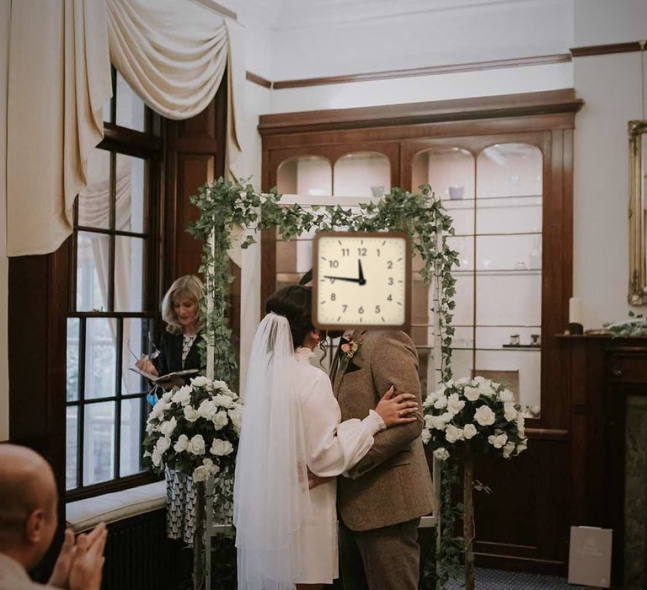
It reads 11h46
